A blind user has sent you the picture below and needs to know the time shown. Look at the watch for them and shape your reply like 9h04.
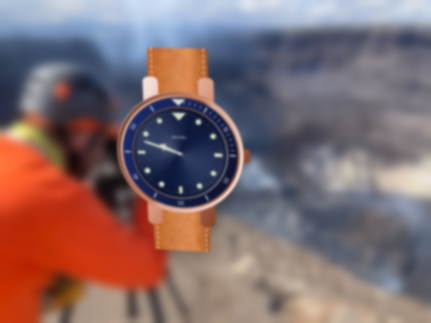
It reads 9h48
